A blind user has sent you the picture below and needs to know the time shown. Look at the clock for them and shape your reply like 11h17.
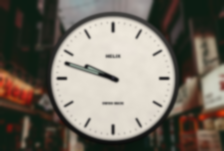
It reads 9h48
